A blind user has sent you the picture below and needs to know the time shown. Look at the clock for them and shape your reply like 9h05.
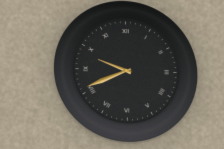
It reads 9h41
